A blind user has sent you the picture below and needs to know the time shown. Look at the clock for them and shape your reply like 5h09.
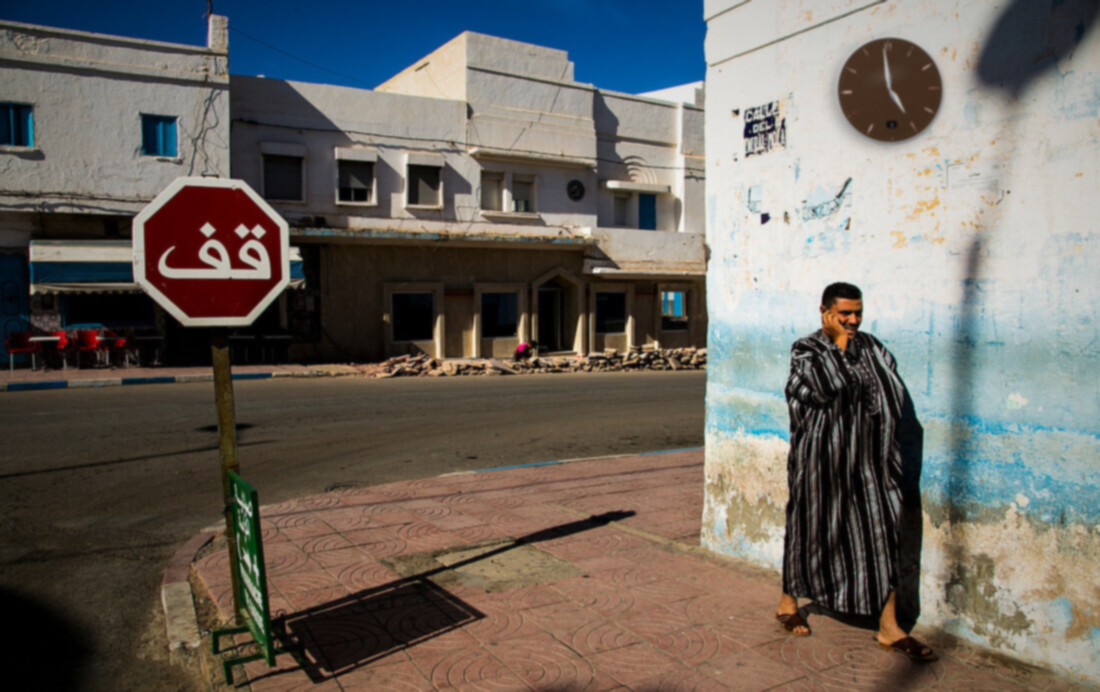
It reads 4h59
